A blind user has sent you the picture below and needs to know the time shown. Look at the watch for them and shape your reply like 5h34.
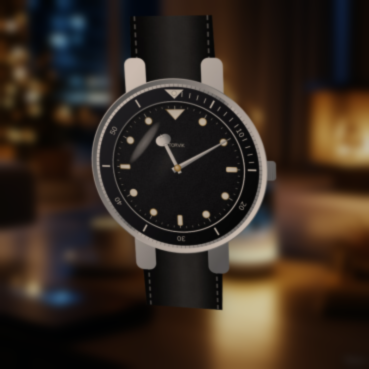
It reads 11h10
